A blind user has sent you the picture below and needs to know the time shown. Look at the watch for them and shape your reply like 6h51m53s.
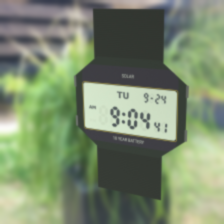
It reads 9h04m41s
